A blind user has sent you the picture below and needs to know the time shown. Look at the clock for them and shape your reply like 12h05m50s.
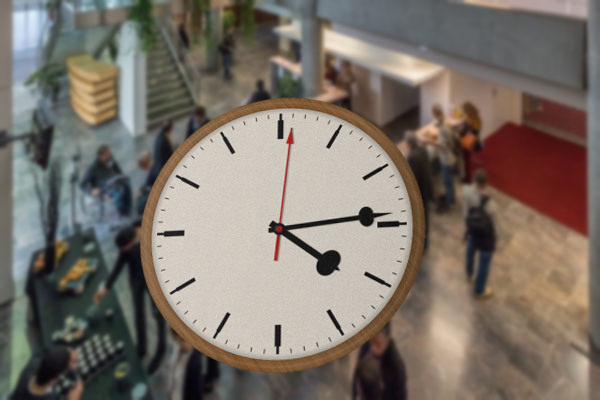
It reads 4h14m01s
